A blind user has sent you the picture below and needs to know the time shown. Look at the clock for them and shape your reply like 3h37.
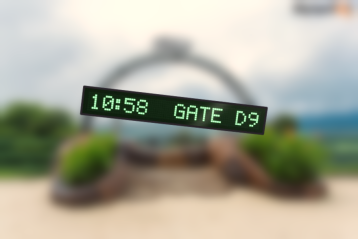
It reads 10h58
